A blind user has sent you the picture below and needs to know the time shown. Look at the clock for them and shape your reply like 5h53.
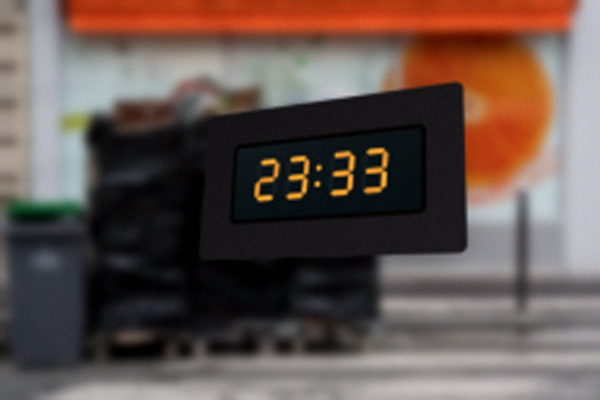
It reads 23h33
